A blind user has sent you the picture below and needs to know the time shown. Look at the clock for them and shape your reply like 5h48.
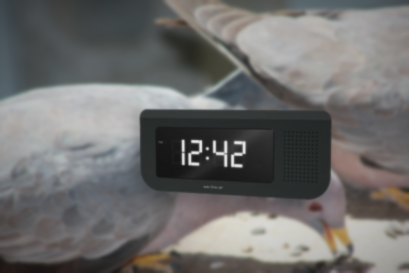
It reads 12h42
